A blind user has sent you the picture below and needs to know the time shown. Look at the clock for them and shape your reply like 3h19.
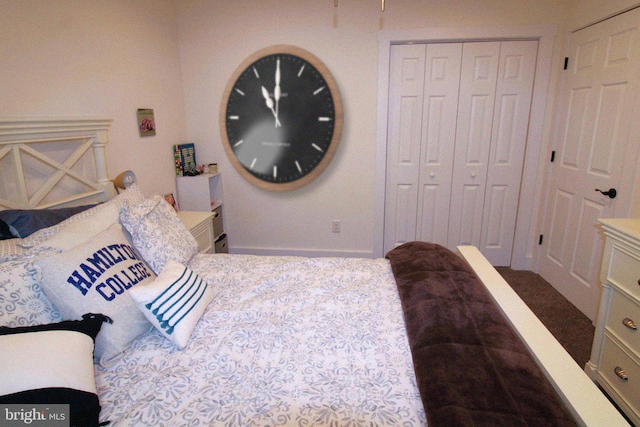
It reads 11h00
